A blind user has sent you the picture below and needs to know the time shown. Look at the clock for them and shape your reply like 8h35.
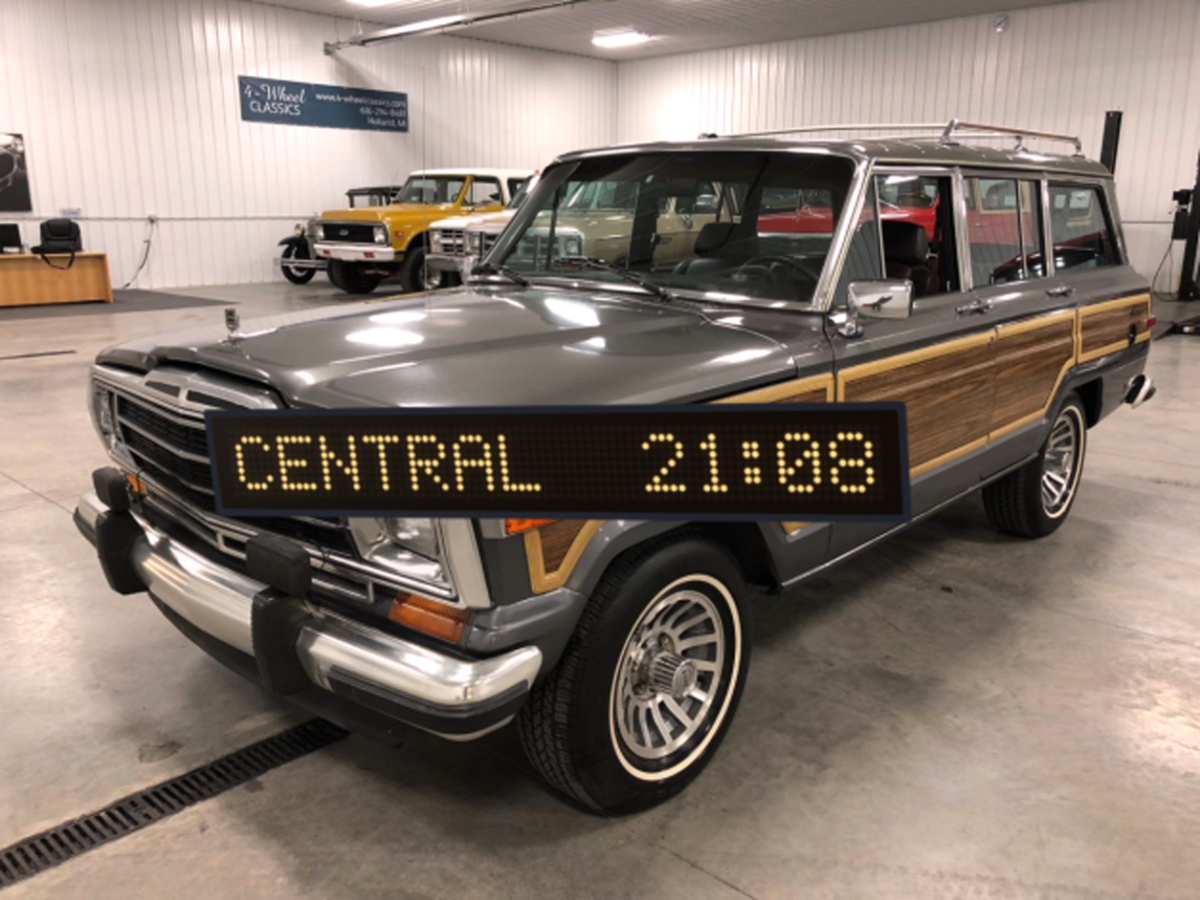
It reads 21h08
